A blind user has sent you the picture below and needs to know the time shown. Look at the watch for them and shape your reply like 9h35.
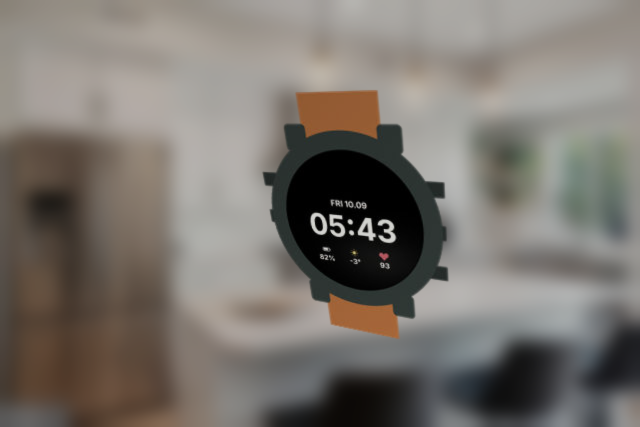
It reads 5h43
